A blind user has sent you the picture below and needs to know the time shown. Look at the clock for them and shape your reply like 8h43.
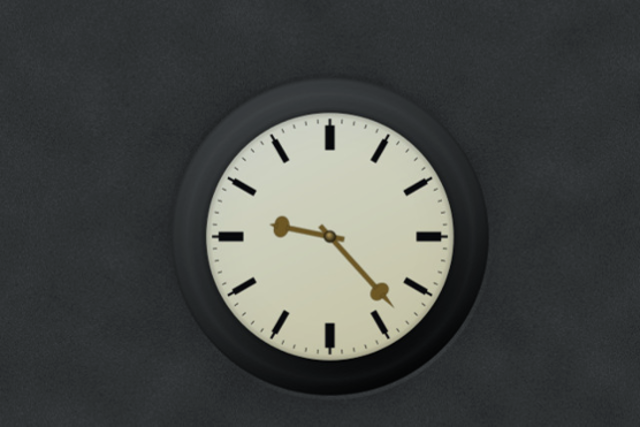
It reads 9h23
